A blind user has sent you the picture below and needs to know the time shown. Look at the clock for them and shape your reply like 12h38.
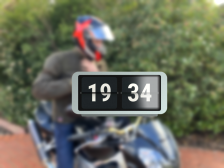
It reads 19h34
